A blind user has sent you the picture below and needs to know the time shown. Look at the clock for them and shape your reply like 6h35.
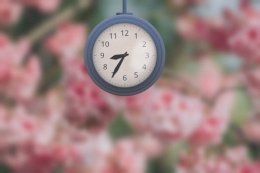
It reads 8h35
